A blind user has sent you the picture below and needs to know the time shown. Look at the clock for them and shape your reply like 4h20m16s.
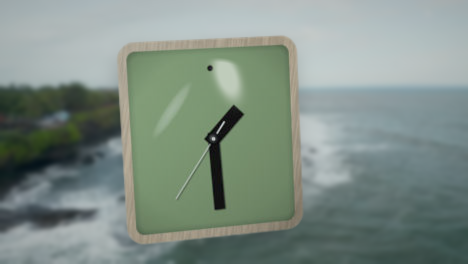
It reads 1h29m36s
